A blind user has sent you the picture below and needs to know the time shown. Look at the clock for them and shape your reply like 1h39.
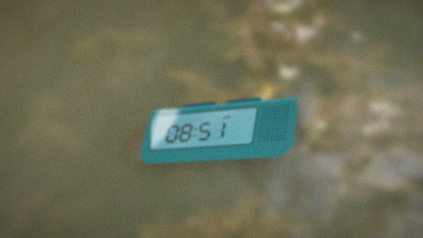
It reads 8h51
